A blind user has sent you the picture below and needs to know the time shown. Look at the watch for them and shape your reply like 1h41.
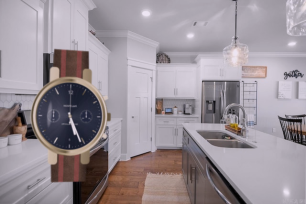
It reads 5h26
